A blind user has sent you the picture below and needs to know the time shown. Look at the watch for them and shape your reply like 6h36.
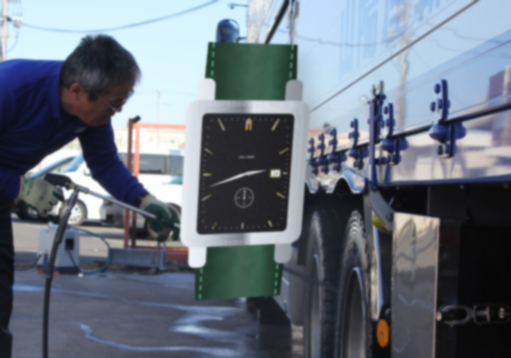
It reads 2h42
